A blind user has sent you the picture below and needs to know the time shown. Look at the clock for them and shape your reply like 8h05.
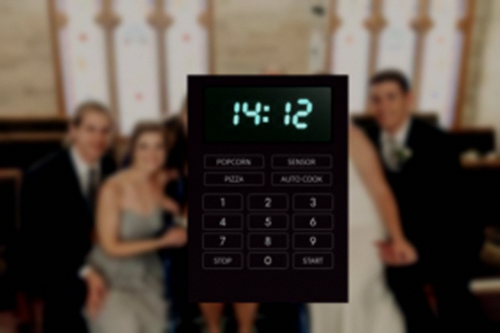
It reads 14h12
